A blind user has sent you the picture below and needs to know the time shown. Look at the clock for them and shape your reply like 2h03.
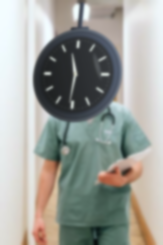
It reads 11h31
